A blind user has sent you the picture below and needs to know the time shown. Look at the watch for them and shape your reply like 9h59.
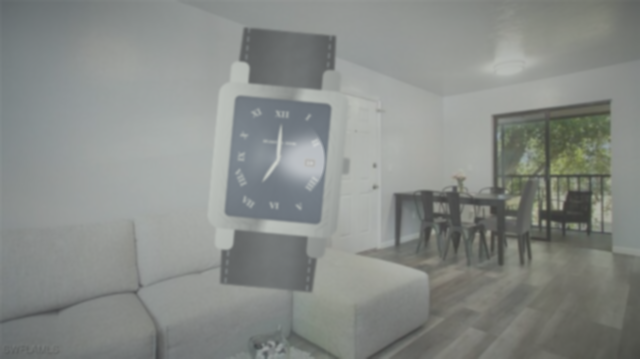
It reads 7h00
